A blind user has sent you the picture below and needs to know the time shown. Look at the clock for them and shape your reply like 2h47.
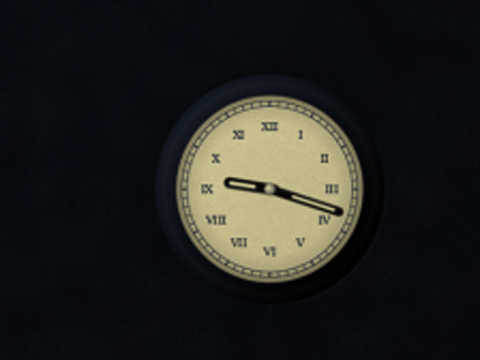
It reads 9h18
